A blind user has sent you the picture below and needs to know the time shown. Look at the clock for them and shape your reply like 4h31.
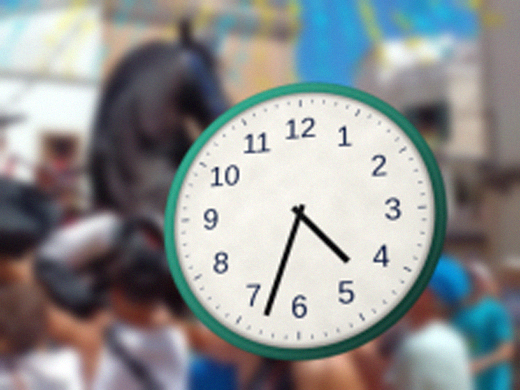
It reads 4h33
